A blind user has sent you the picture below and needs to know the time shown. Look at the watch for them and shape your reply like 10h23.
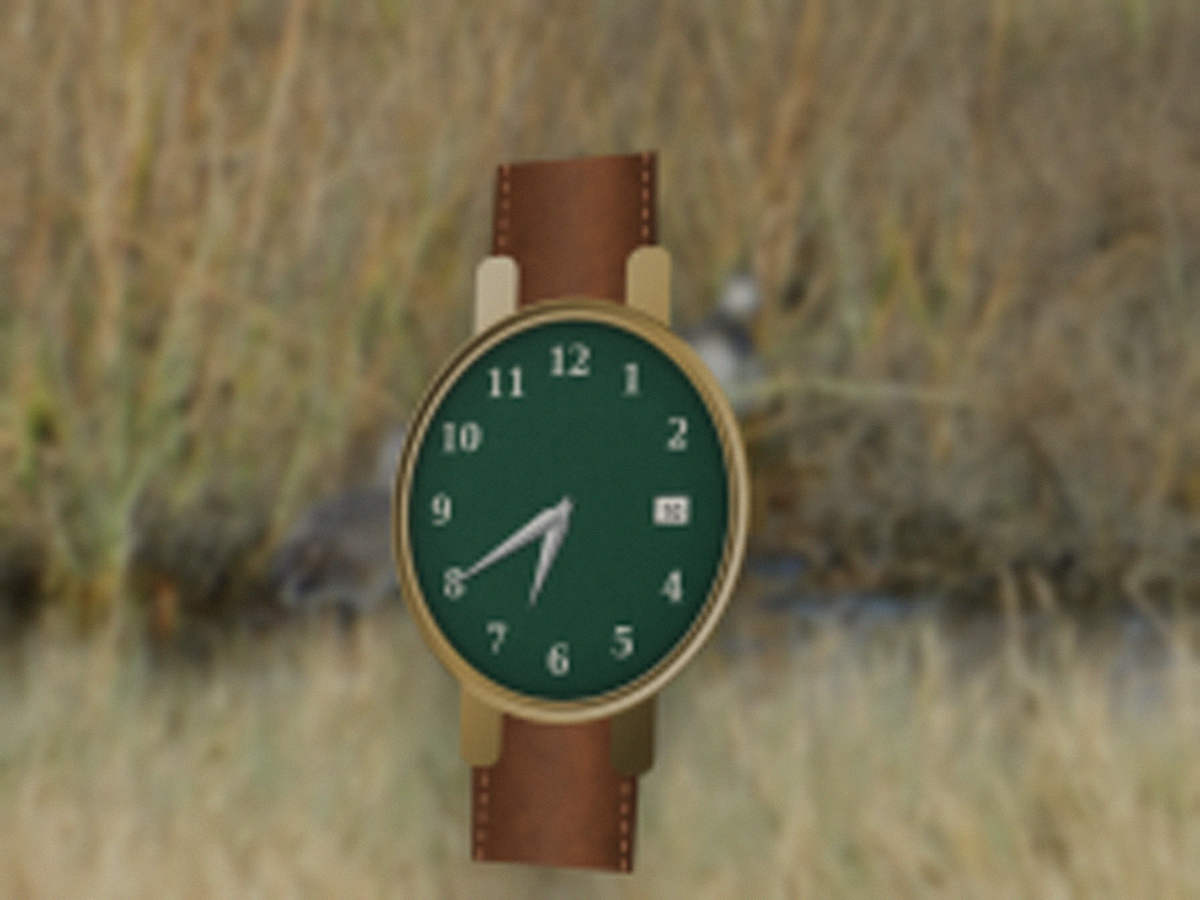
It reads 6h40
